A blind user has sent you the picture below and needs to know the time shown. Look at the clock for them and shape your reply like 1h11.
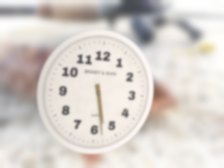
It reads 5h28
